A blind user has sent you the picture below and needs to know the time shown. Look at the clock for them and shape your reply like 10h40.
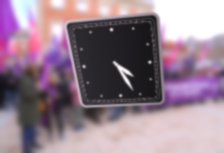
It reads 4h26
